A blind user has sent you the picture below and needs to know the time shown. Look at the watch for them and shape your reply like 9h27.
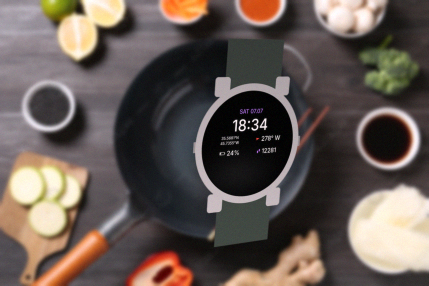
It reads 18h34
